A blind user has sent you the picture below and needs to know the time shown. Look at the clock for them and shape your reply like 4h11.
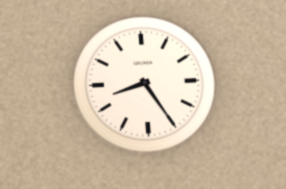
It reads 8h25
